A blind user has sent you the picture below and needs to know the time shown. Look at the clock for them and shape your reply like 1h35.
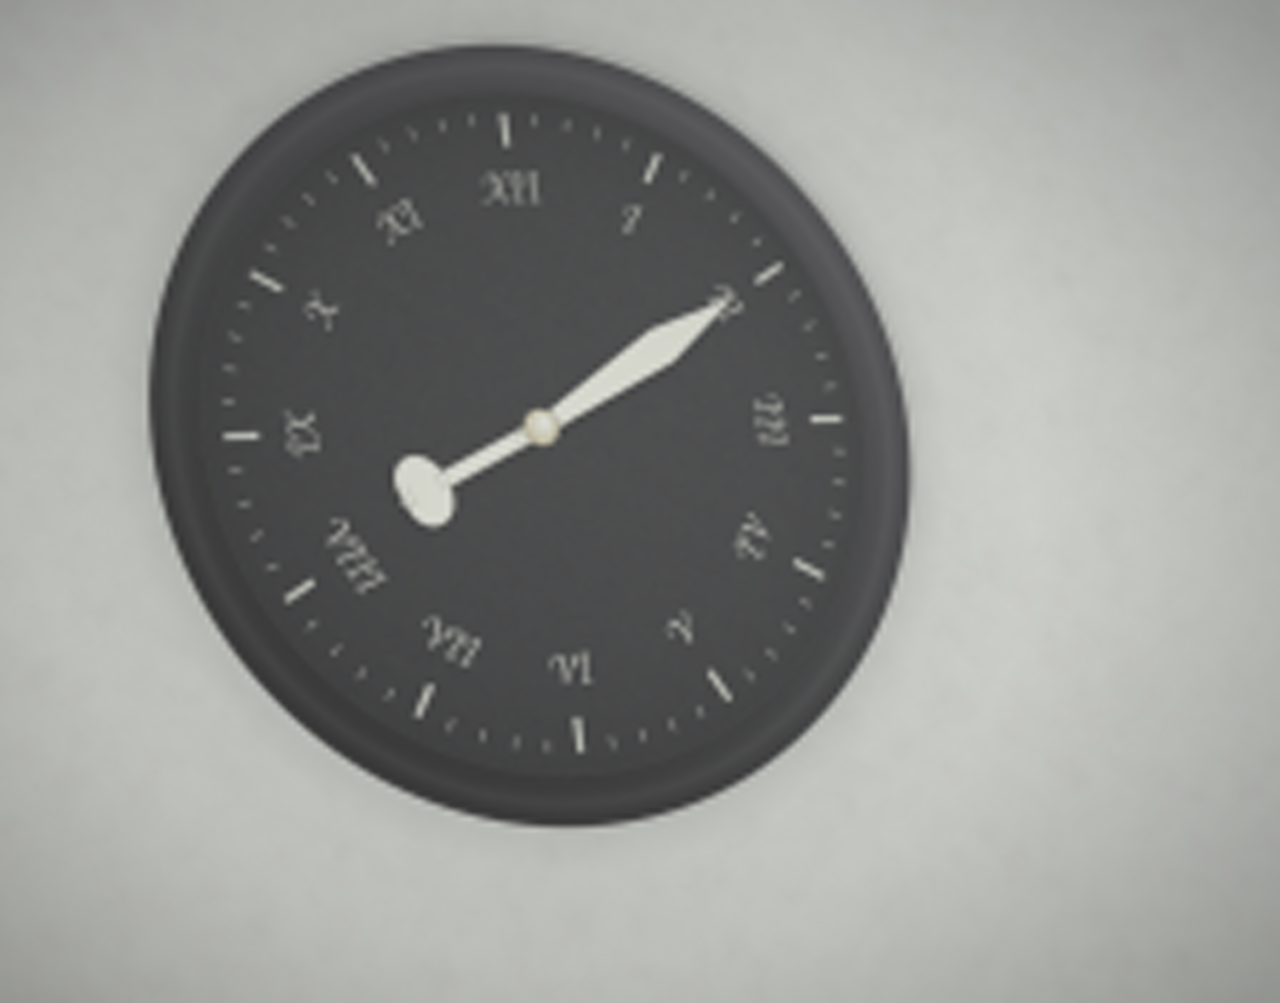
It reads 8h10
